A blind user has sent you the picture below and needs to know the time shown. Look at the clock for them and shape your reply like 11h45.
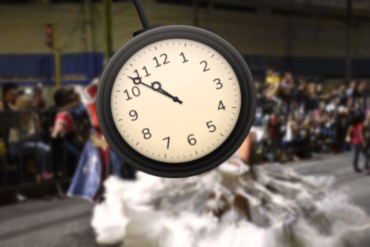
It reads 10h53
